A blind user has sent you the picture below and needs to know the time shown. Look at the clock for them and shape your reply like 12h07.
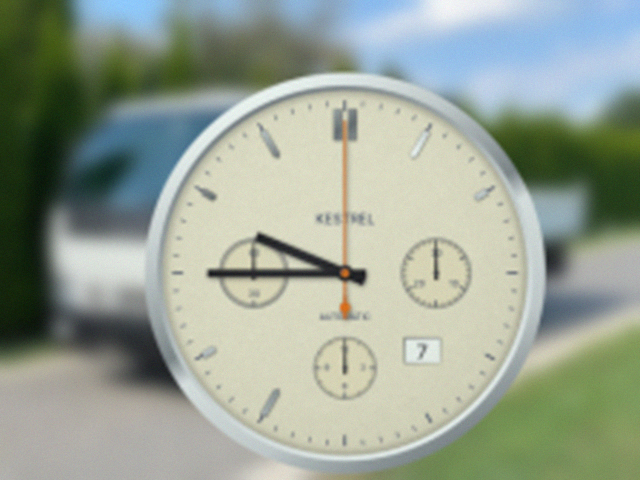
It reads 9h45
